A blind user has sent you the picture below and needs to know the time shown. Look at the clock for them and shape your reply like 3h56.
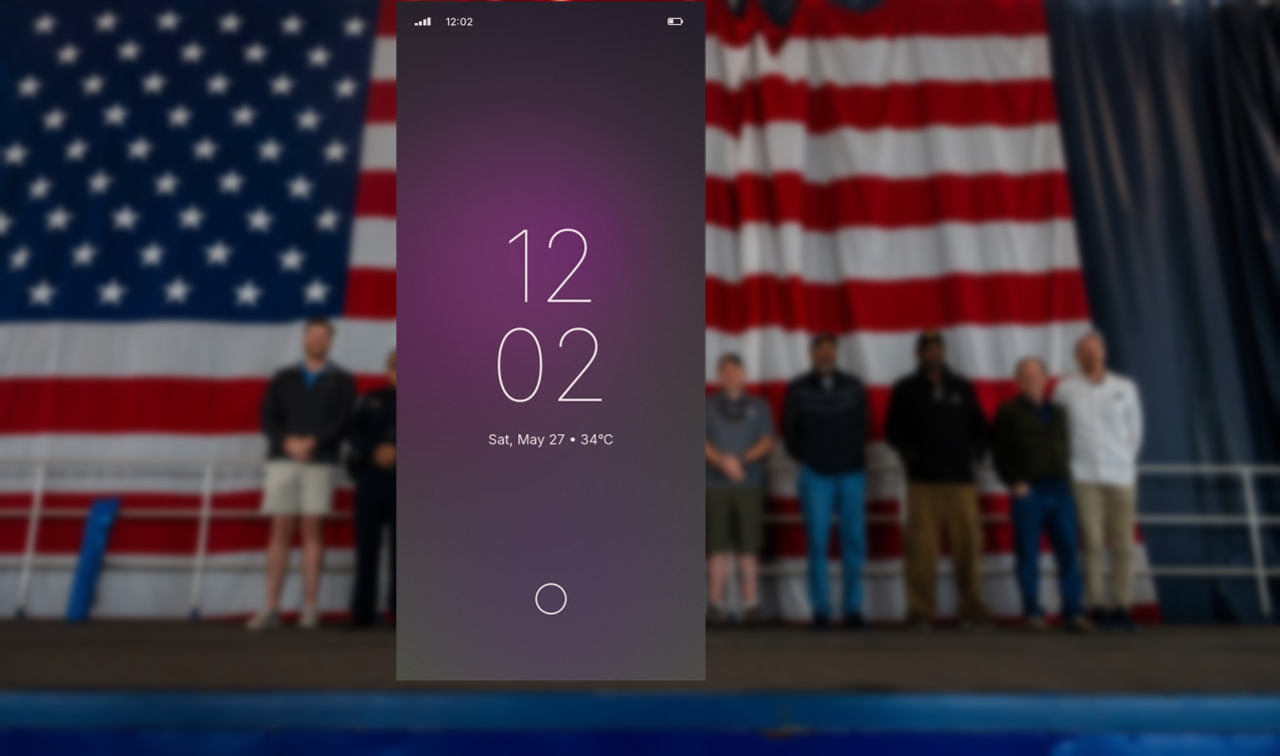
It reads 12h02
